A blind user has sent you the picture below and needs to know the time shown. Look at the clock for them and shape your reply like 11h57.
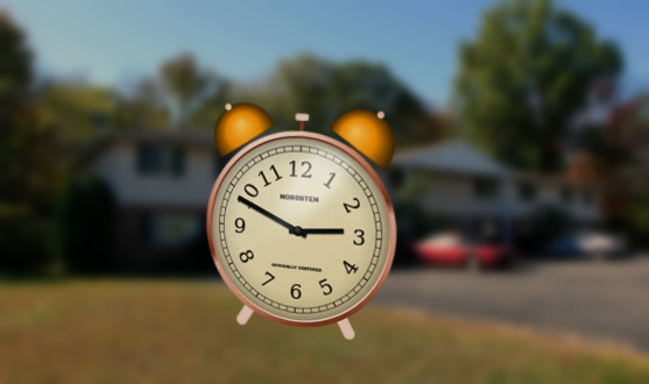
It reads 2h49
